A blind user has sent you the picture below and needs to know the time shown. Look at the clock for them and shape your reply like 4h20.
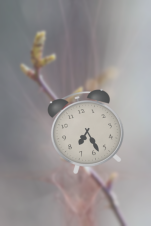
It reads 7h28
